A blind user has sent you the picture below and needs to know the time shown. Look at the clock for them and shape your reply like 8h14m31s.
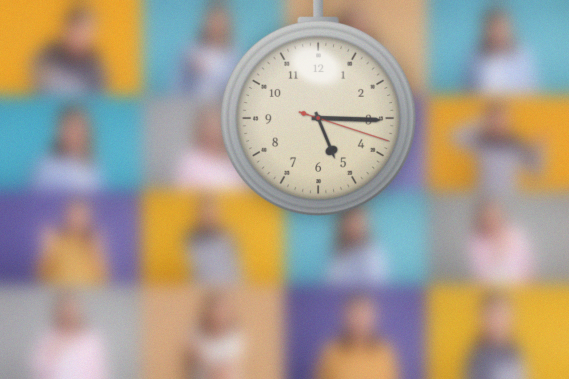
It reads 5h15m18s
